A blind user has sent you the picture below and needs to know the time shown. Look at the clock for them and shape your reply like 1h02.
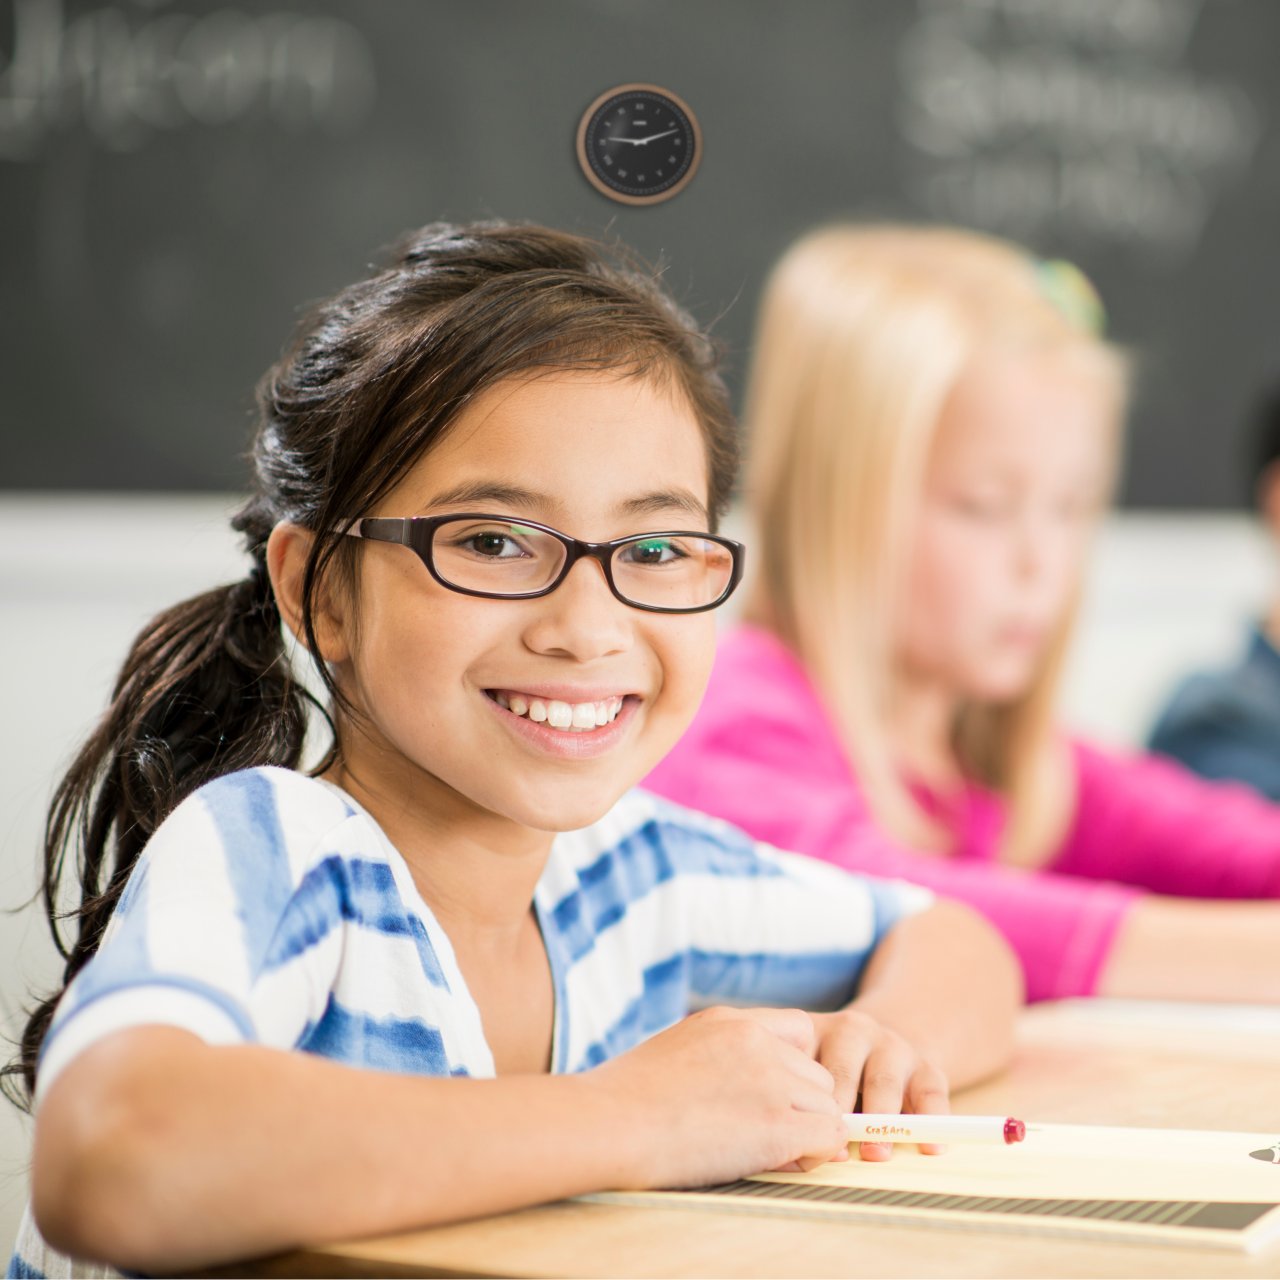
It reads 9h12
